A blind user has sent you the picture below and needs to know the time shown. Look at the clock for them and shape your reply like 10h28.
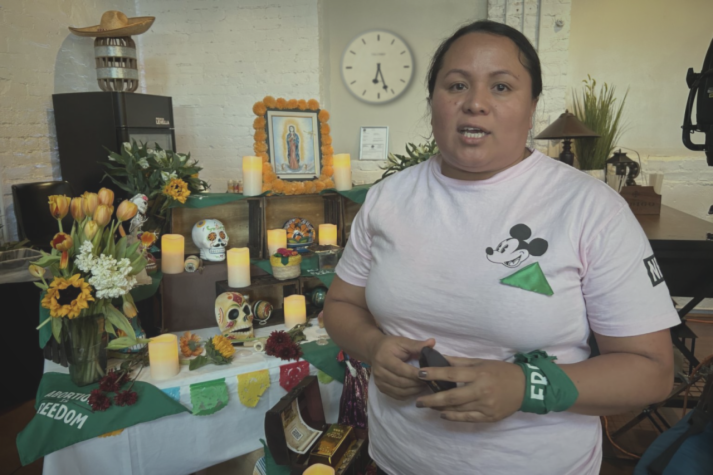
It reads 6h27
